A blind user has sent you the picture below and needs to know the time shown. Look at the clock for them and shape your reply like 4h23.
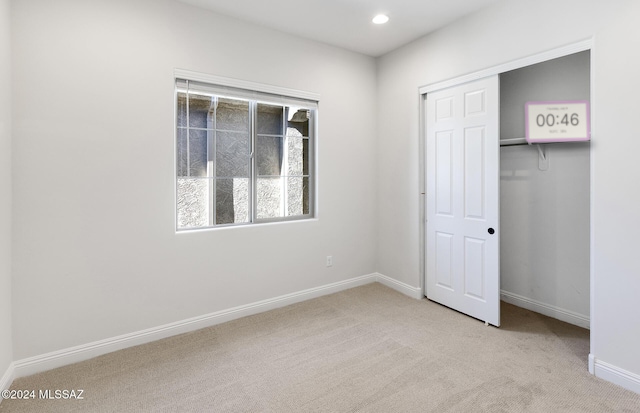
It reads 0h46
